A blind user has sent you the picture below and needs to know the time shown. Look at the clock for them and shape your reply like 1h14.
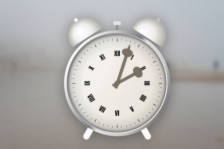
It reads 2h03
